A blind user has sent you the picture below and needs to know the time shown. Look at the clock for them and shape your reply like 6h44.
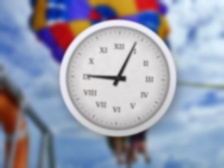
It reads 9h04
